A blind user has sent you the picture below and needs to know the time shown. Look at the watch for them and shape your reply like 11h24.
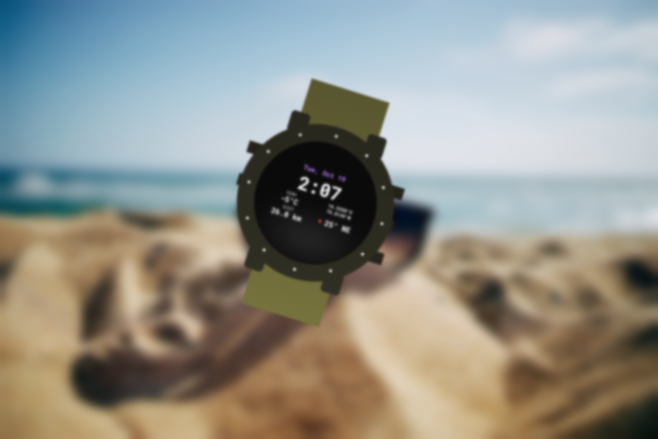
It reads 2h07
